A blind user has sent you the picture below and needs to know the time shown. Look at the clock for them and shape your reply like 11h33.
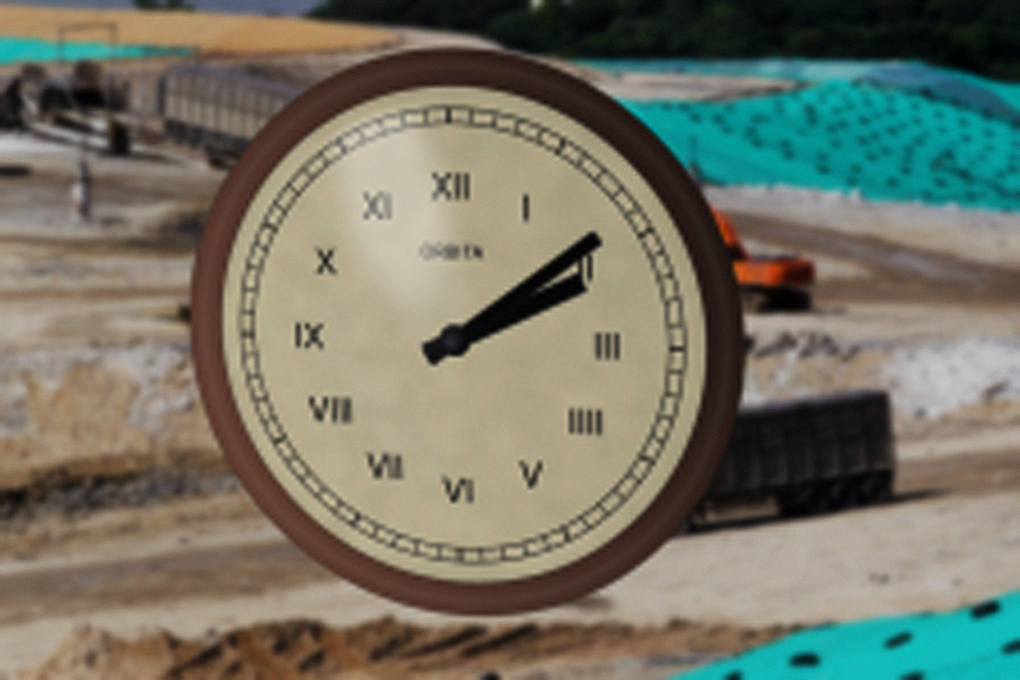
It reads 2h09
